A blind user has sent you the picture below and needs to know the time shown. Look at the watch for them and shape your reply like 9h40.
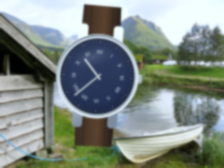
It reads 10h38
